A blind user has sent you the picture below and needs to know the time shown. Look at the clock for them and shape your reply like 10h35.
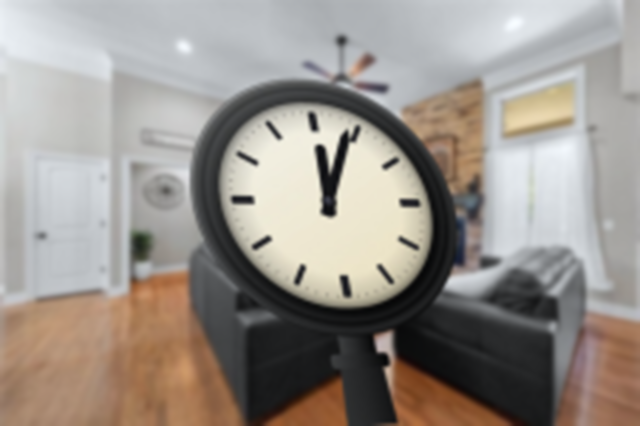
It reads 12h04
